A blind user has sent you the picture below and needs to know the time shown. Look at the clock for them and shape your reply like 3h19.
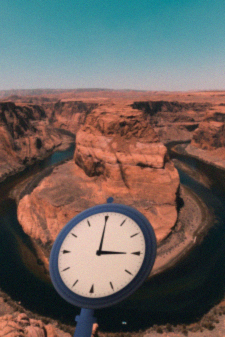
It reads 3h00
